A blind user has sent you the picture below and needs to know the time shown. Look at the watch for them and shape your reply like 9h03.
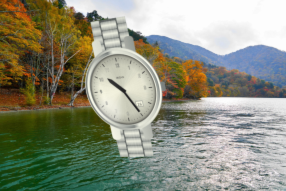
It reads 10h25
